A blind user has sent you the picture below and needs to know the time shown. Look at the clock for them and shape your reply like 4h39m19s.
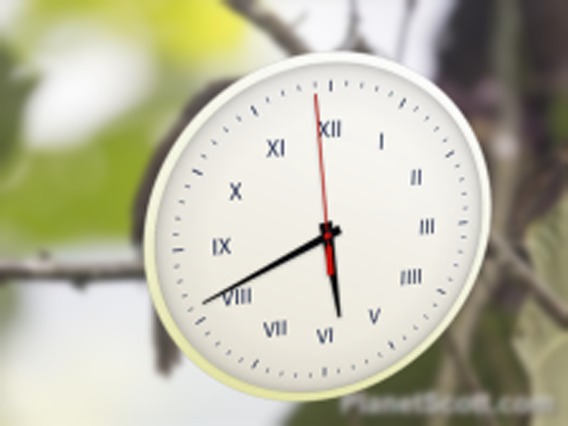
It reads 5h40m59s
